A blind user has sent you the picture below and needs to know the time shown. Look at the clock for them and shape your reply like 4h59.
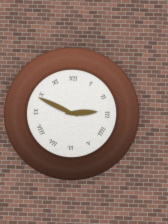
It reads 2h49
